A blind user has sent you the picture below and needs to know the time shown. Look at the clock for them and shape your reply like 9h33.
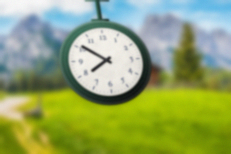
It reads 7h51
